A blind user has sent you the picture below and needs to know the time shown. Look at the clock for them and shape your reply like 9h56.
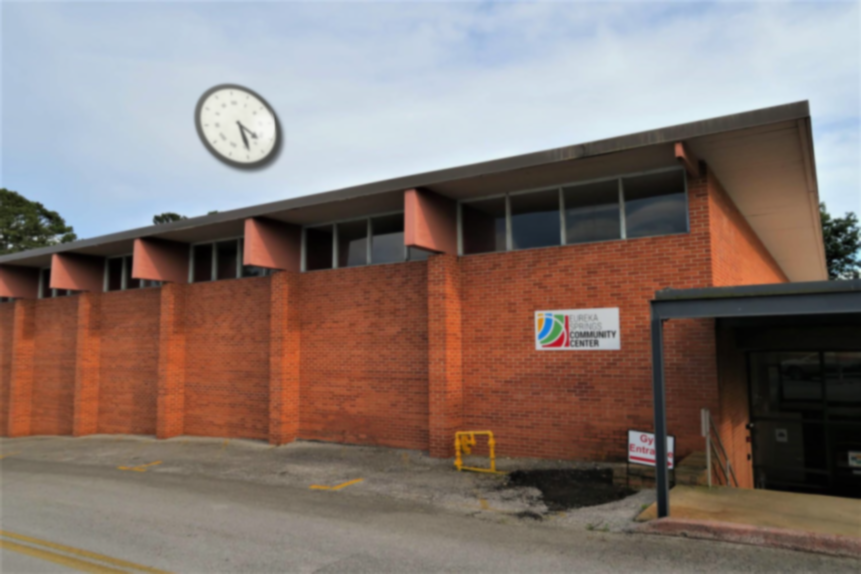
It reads 4h29
